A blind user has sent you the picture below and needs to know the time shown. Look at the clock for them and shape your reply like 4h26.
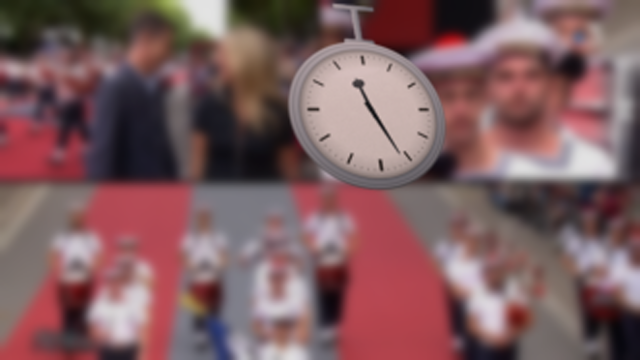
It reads 11h26
